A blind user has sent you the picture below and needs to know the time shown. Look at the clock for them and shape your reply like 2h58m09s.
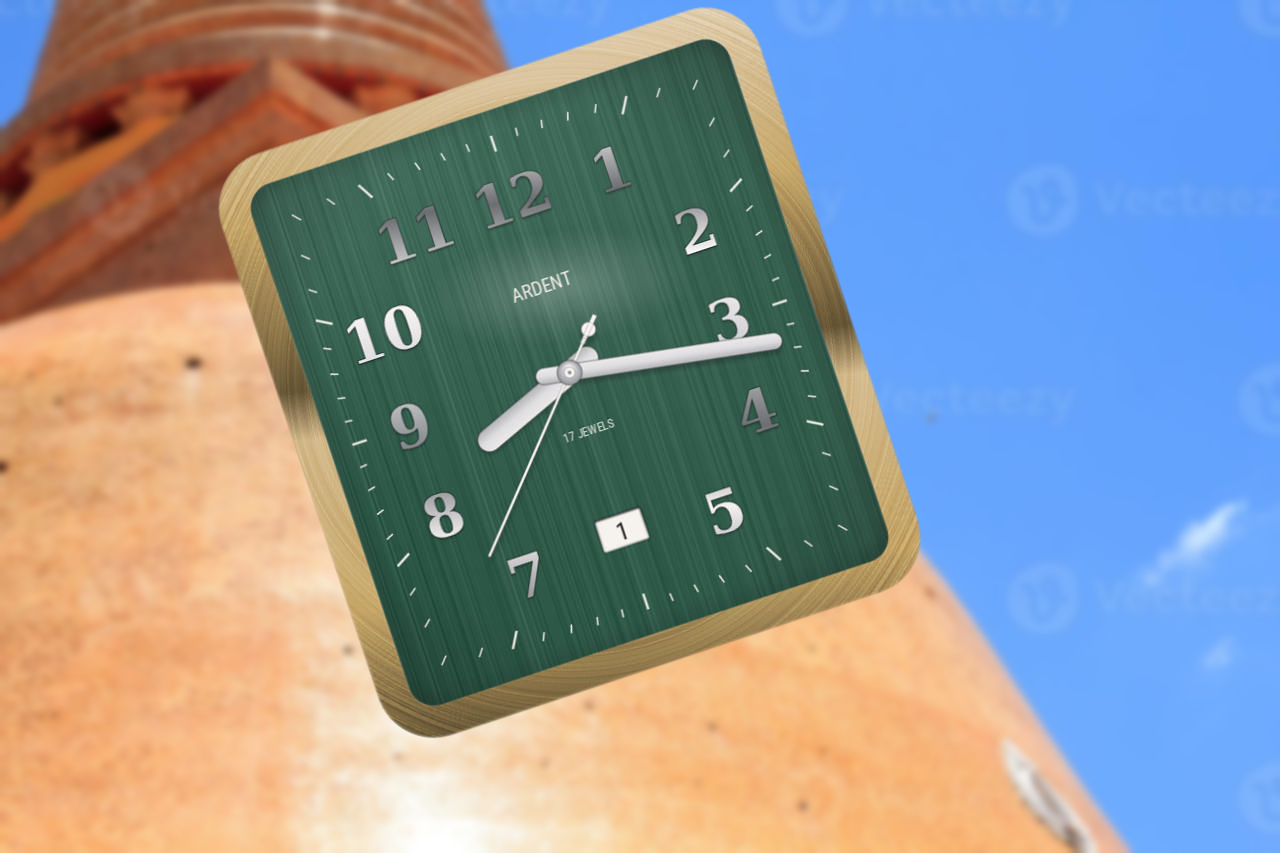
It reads 8h16m37s
